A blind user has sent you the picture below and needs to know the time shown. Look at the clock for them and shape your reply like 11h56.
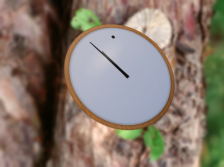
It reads 10h54
